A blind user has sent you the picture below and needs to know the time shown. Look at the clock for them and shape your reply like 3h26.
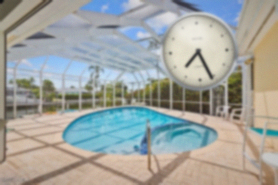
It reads 7h26
